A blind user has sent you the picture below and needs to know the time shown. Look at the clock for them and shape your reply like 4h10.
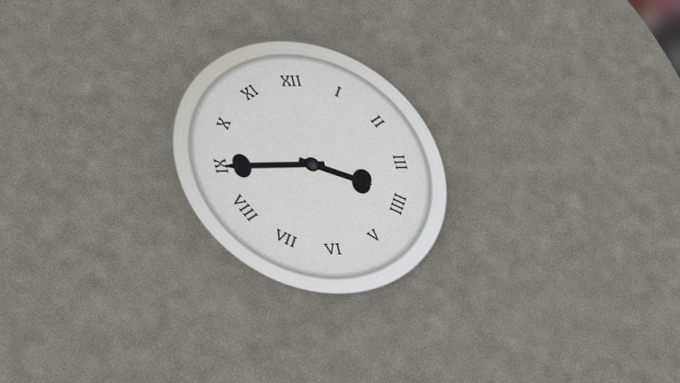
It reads 3h45
